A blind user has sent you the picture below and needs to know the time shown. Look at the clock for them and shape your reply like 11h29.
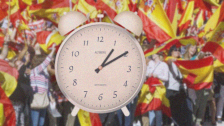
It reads 1h10
